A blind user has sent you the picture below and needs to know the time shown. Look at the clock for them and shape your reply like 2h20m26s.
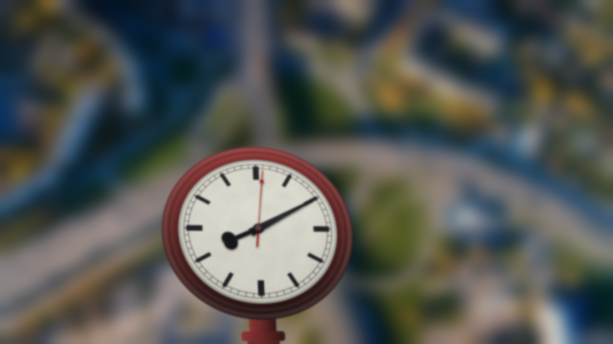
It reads 8h10m01s
